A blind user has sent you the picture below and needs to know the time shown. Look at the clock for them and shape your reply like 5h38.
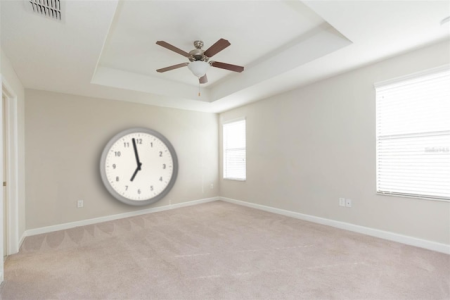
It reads 6h58
